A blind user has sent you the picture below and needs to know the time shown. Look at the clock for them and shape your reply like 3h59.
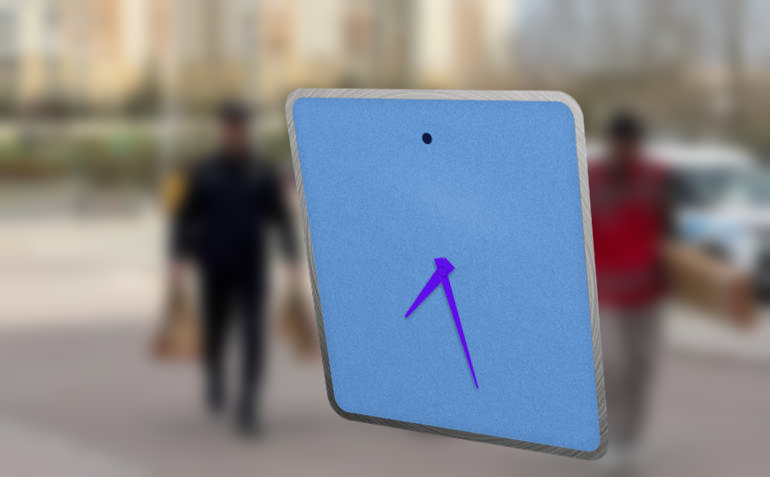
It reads 7h28
